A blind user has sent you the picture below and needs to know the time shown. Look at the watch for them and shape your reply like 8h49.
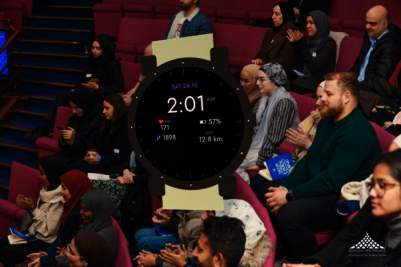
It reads 2h01
